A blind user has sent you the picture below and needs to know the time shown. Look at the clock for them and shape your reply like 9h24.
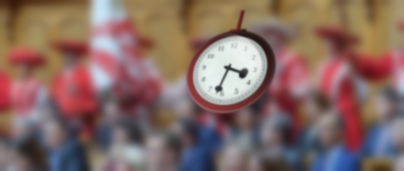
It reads 3h32
